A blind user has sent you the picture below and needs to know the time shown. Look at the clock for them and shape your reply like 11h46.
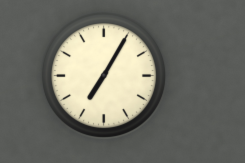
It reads 7h05
